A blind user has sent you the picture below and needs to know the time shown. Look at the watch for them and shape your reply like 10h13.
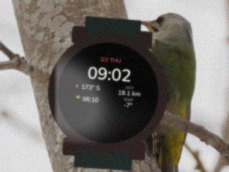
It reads 9h02
